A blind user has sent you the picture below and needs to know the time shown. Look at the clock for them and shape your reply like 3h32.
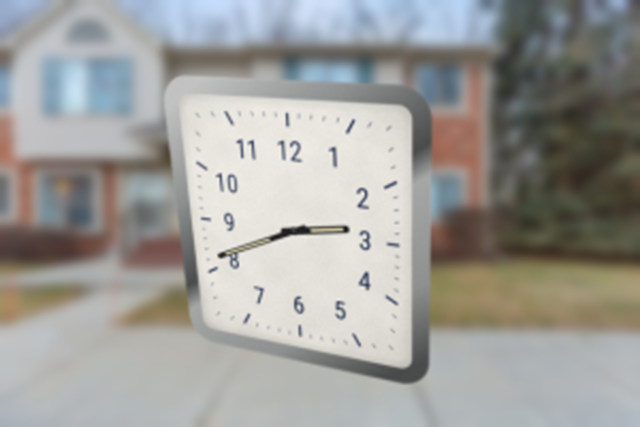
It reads 2h41
